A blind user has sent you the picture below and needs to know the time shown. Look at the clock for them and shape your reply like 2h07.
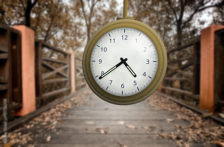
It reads 4h39
